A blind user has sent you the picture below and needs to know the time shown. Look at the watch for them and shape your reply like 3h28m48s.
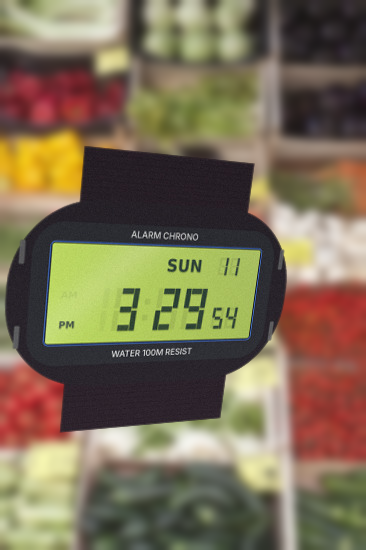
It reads 3h29m54s
